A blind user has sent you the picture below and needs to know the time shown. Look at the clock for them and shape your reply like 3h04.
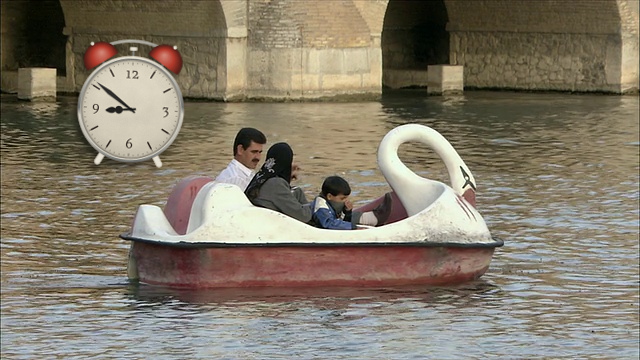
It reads 8h51
